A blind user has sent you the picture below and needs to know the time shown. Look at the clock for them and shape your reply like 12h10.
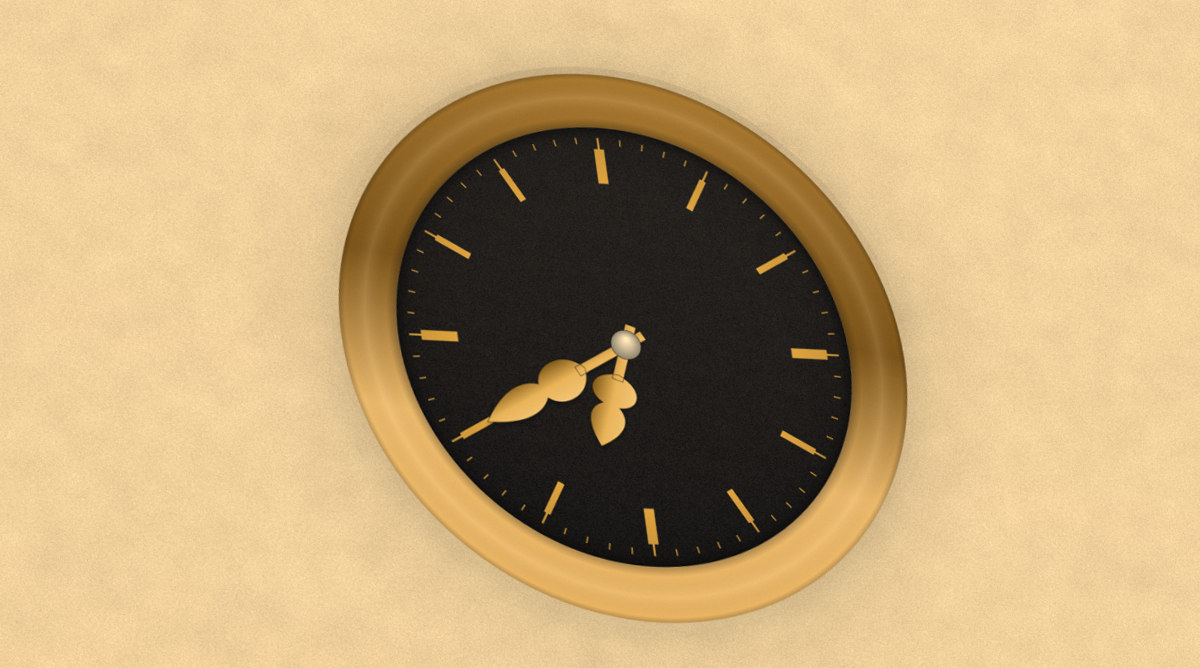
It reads 6h40
